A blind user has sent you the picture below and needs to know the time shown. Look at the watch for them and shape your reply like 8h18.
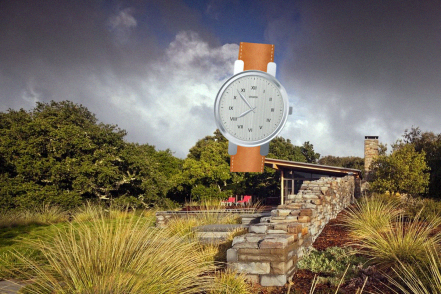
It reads 7h53
